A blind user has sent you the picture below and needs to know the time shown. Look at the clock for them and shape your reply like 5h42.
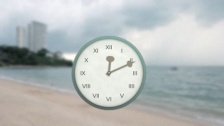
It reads 12h11
